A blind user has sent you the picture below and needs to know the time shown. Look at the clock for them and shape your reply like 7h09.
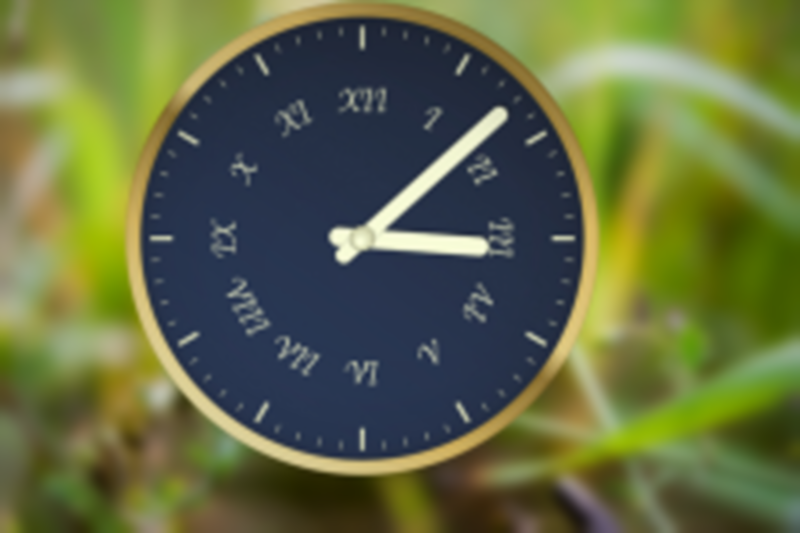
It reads 3h08
